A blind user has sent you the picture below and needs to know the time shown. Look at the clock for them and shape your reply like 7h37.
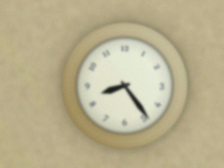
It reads 8h24
